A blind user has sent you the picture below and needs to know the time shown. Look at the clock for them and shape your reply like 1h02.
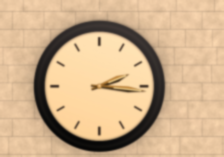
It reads 2h16
